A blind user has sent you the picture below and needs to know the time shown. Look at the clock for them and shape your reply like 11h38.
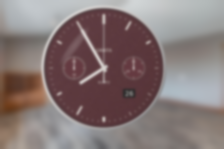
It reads 7h55
